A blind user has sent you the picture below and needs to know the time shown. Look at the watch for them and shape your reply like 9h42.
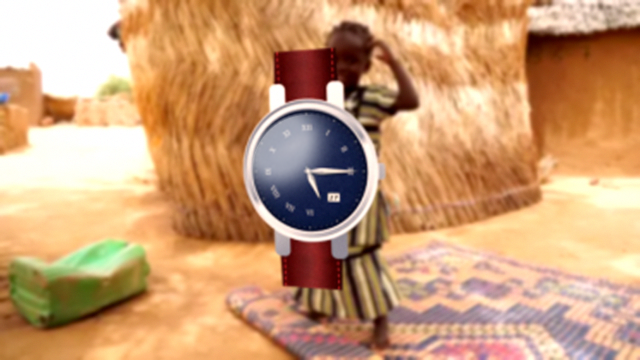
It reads 5h15
